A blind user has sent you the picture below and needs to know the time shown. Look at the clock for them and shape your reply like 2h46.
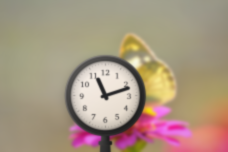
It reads 11h12
